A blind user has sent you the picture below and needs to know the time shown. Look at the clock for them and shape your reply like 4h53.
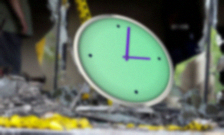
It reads 3h03
